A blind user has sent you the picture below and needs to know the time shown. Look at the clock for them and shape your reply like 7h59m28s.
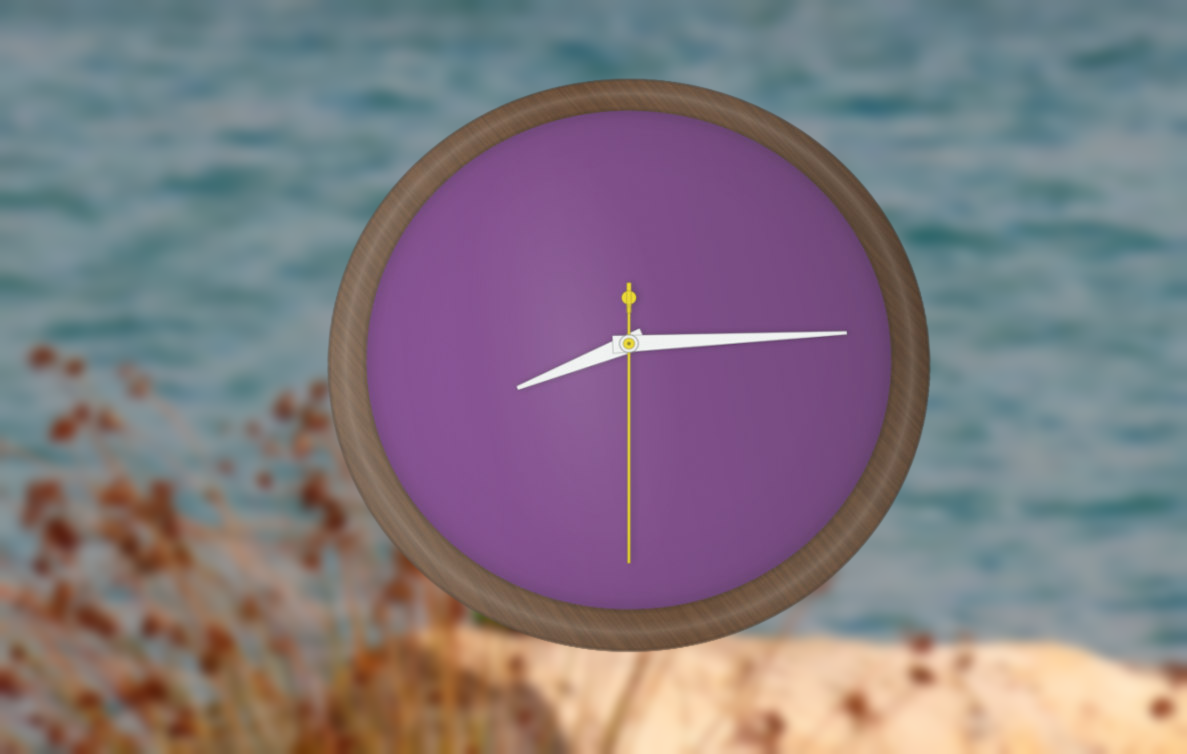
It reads 8h14m30s
